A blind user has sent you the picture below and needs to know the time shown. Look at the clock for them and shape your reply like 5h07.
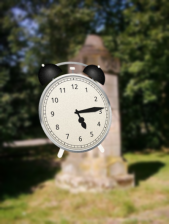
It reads 5h14
